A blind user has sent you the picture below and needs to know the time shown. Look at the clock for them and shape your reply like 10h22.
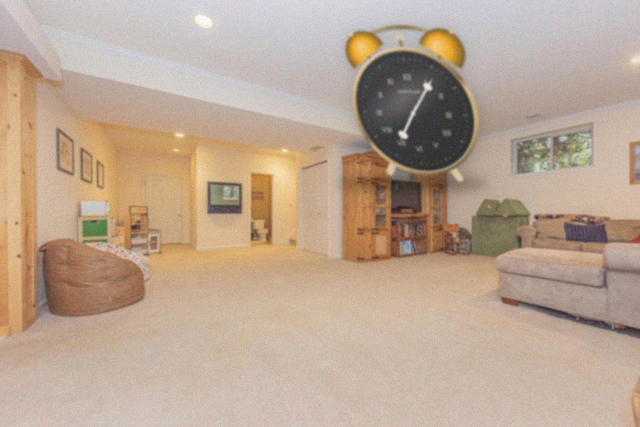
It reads 7h06
